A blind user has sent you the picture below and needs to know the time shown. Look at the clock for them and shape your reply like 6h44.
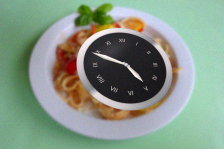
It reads 4h49
